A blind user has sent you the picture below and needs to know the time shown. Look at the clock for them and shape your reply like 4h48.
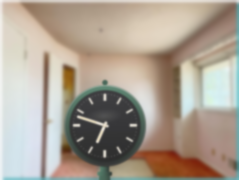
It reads 6h48
